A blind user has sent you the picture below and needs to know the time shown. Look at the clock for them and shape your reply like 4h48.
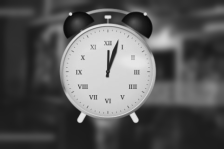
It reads 12h03
